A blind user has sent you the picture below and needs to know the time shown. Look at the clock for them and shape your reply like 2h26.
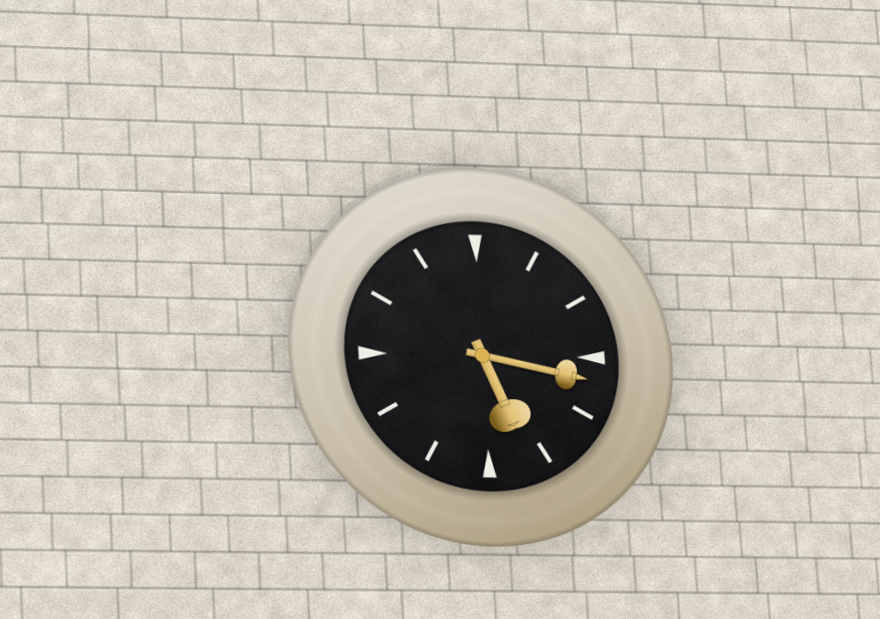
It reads 5h17
